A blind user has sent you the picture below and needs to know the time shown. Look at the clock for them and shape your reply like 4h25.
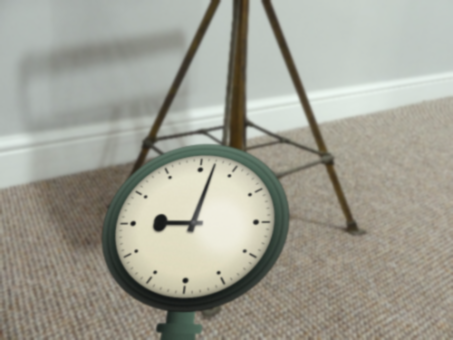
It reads 9h02
